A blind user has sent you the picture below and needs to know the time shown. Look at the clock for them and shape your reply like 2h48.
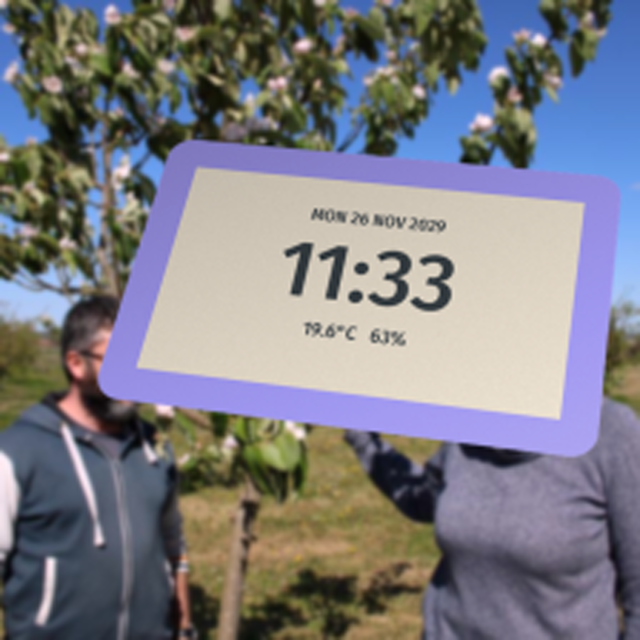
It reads 11h33
